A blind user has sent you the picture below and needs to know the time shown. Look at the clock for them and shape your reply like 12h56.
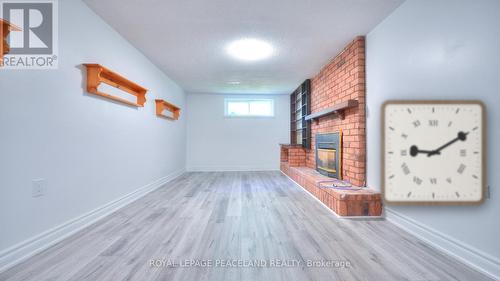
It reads 9h10
